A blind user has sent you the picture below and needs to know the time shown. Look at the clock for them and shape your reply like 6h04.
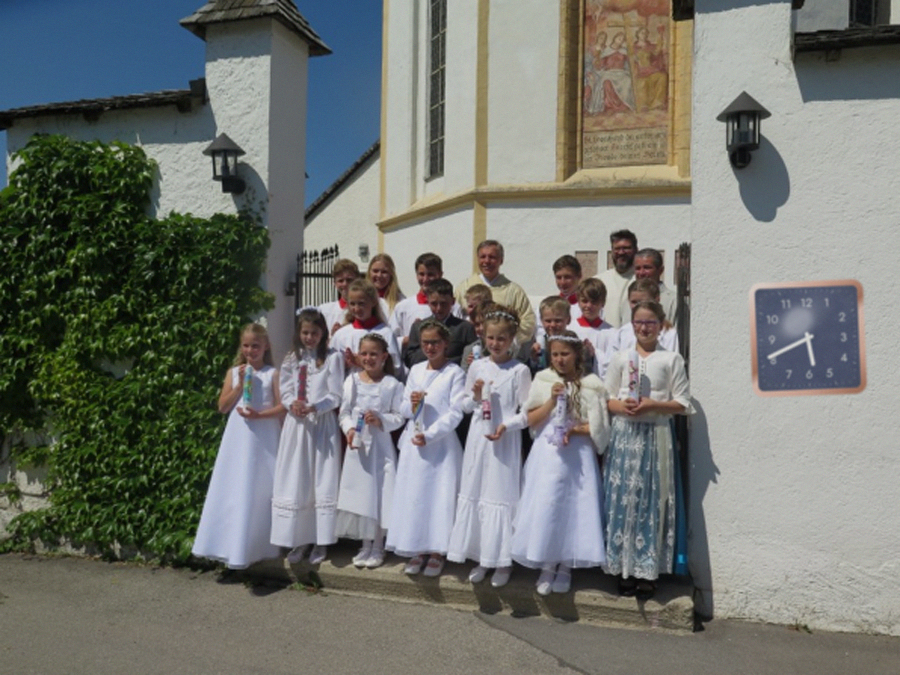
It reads 5h41
